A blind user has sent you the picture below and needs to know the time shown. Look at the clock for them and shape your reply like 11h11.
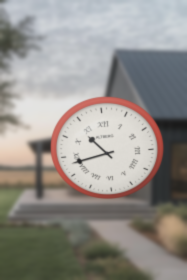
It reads 10h43
